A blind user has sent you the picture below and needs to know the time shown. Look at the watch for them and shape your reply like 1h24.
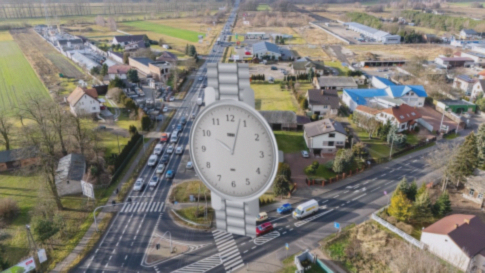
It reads 10h03
